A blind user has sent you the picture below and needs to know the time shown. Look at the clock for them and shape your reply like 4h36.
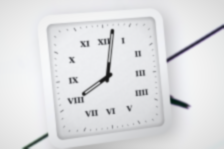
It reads 8h02
